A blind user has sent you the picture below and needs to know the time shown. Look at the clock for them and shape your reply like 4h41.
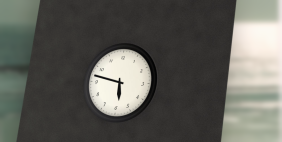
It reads 5h47
